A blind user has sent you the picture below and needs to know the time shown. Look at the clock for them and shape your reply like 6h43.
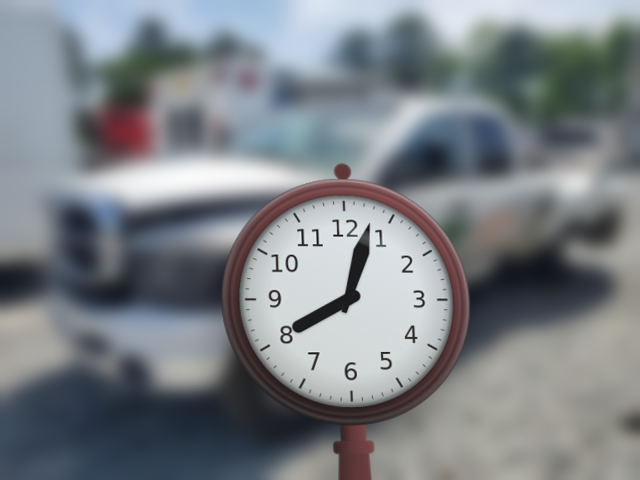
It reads 8h03
